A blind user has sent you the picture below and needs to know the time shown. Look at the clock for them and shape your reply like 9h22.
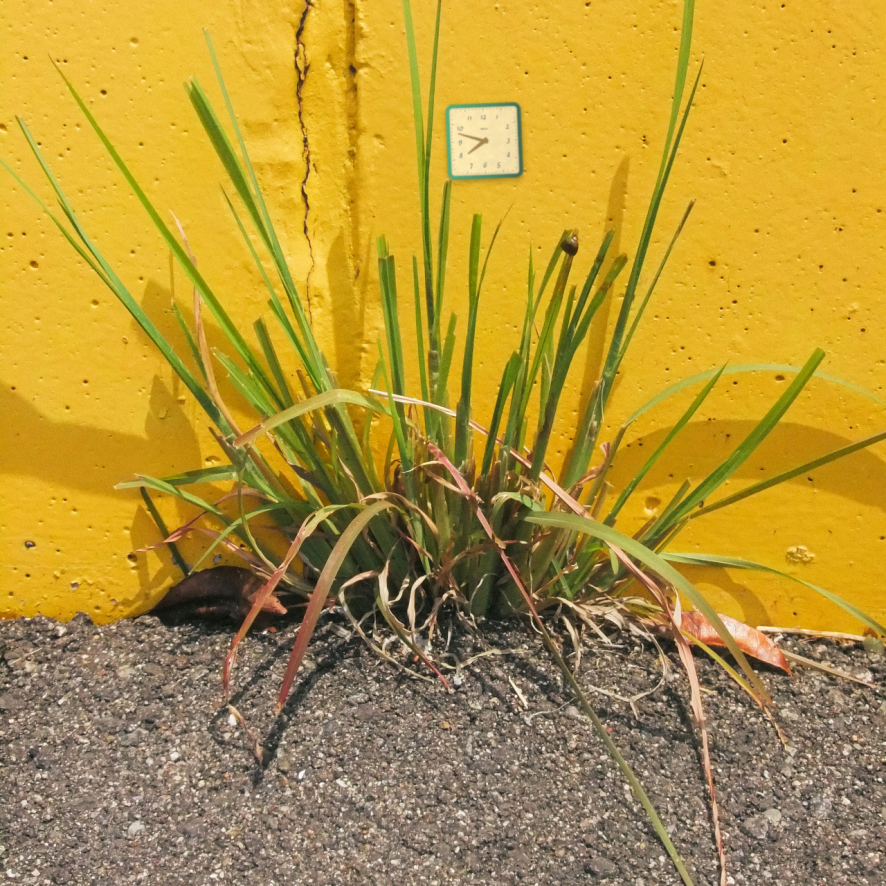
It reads 7h48
